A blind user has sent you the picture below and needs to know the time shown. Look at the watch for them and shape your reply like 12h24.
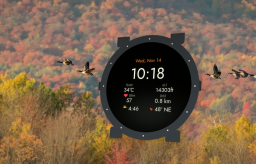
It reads 10h18
